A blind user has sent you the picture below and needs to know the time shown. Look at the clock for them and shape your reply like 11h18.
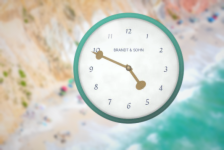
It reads 4h49
